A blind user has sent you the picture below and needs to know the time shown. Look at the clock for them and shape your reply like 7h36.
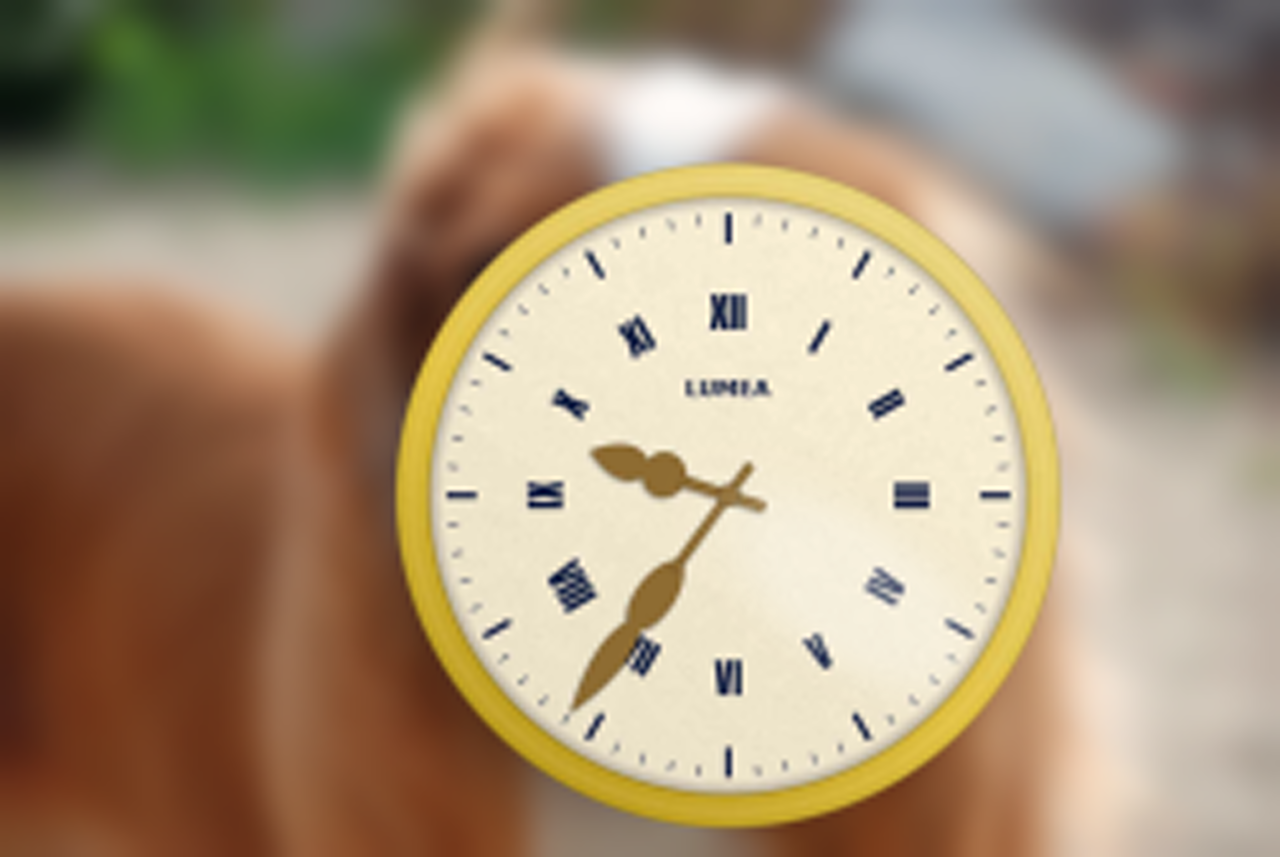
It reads 9h36
